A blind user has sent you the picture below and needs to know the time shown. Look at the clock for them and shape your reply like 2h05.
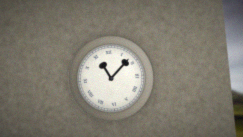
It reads 11h08
